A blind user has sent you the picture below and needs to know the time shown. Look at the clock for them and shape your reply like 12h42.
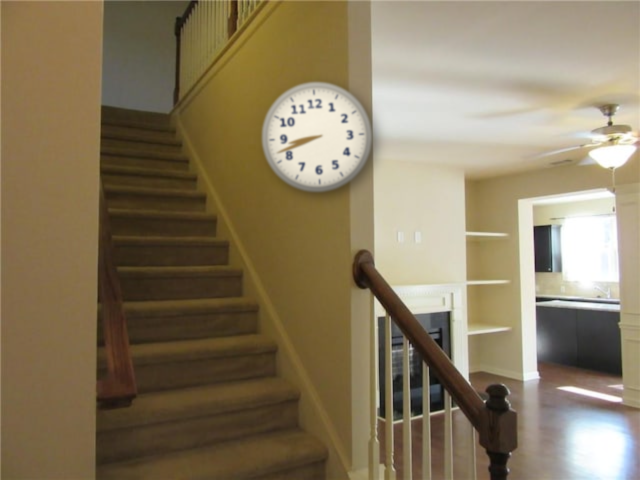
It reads 8h42
